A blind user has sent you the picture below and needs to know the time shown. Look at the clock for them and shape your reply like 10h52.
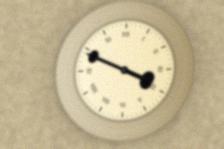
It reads 3h49
